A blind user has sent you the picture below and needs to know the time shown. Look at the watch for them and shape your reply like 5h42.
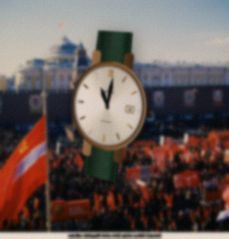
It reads 11h01
